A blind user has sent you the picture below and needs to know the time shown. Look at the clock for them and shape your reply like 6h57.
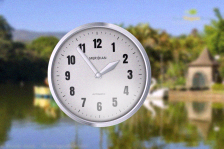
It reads 1h54
